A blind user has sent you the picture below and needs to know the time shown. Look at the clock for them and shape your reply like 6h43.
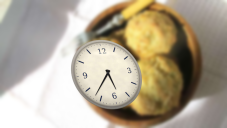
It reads 5h37
